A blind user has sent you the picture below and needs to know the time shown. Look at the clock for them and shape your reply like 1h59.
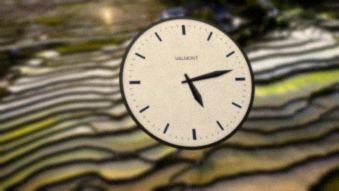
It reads 5h13
